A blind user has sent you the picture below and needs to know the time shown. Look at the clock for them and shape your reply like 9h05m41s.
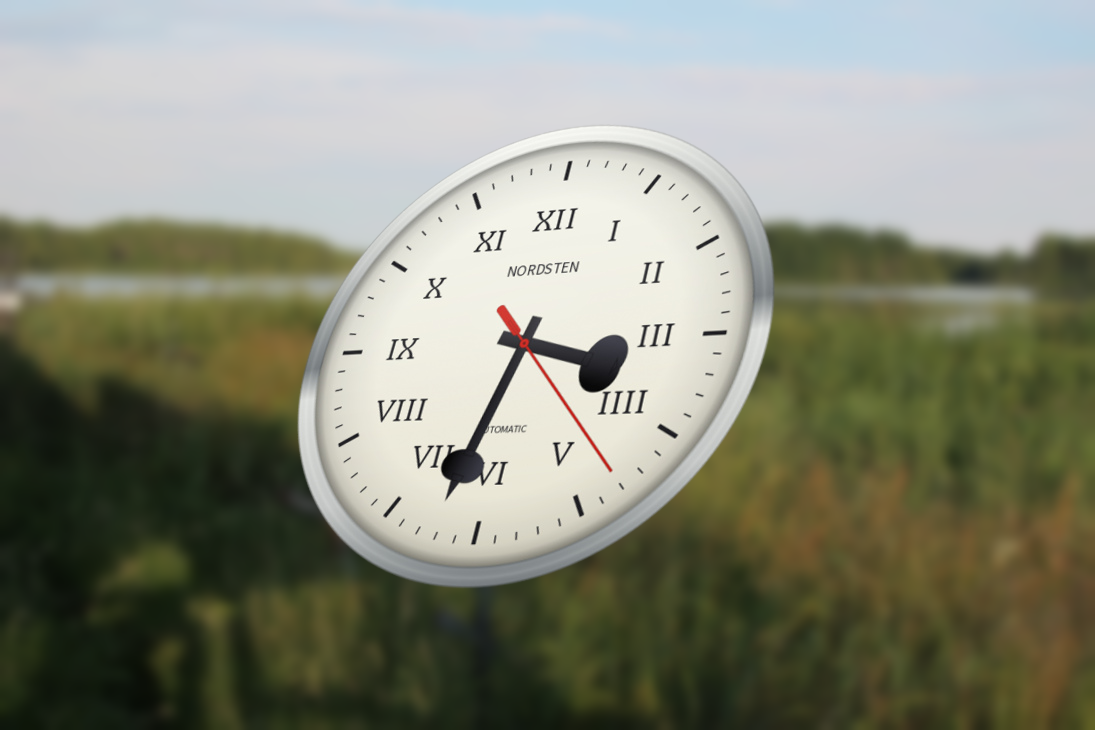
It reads 3h32m23s
